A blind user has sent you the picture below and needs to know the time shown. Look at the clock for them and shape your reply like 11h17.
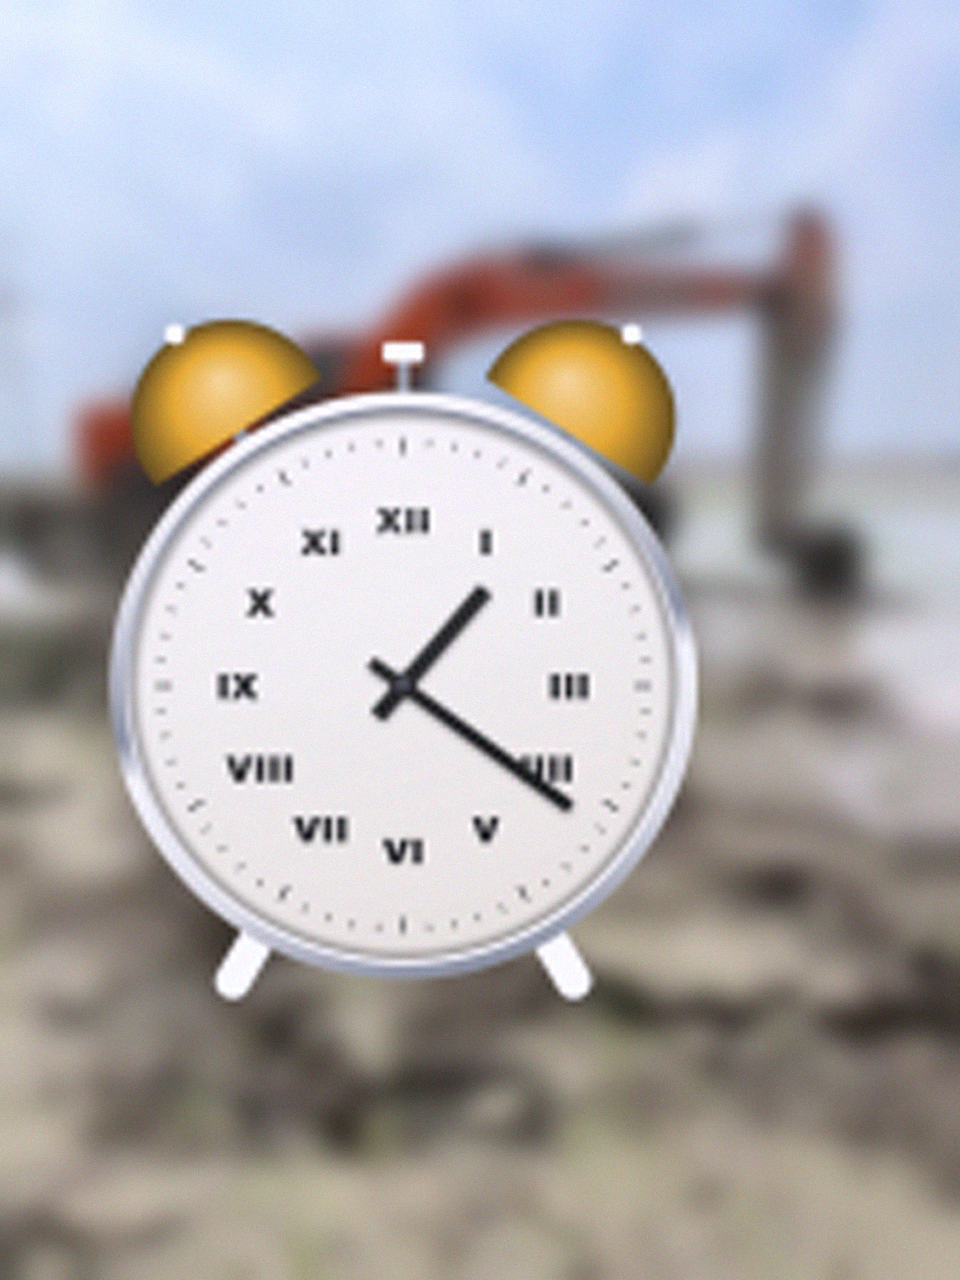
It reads 1h21
